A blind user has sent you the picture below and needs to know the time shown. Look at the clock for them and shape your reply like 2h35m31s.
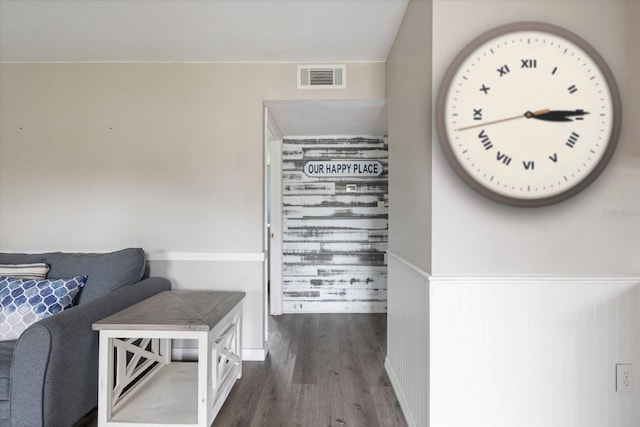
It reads 3h14m43s
